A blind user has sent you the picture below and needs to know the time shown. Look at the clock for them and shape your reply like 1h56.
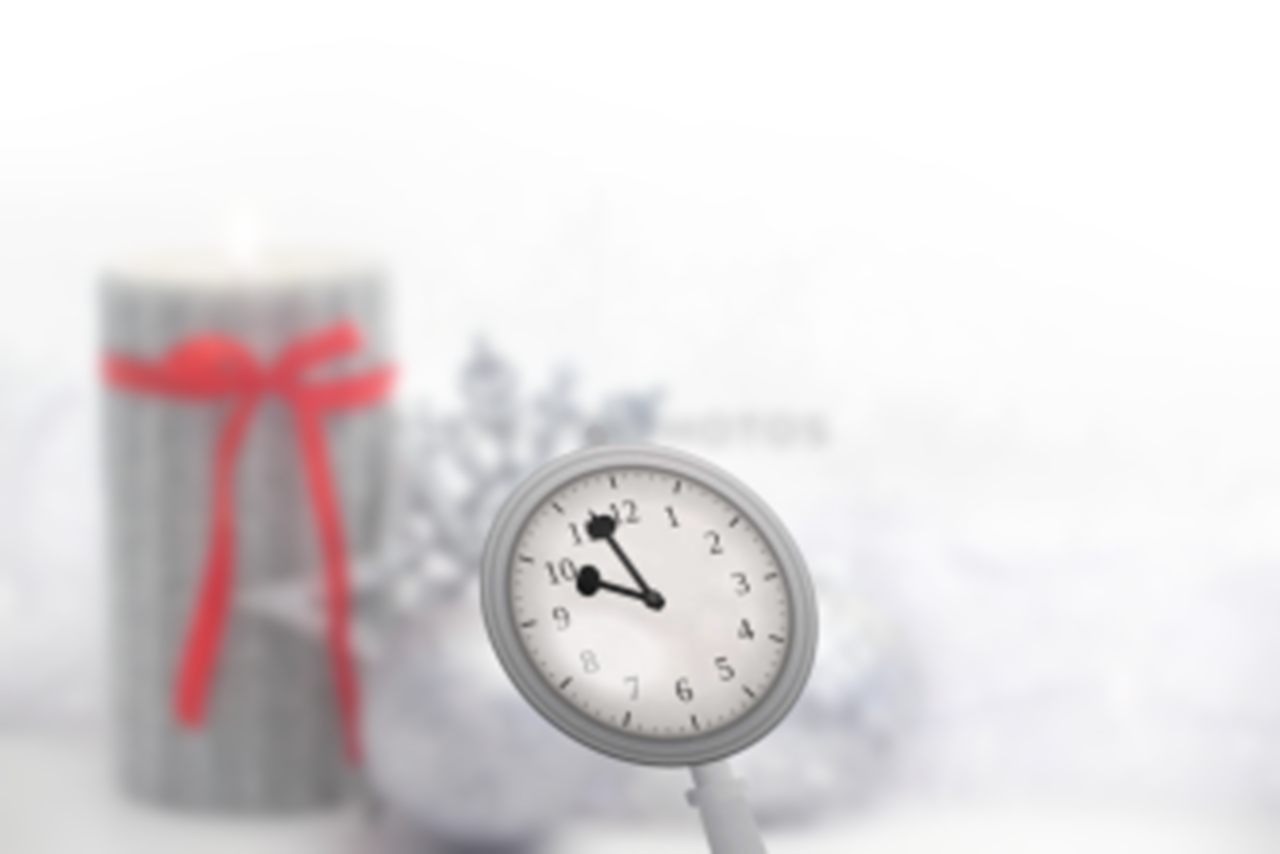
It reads 9h57
